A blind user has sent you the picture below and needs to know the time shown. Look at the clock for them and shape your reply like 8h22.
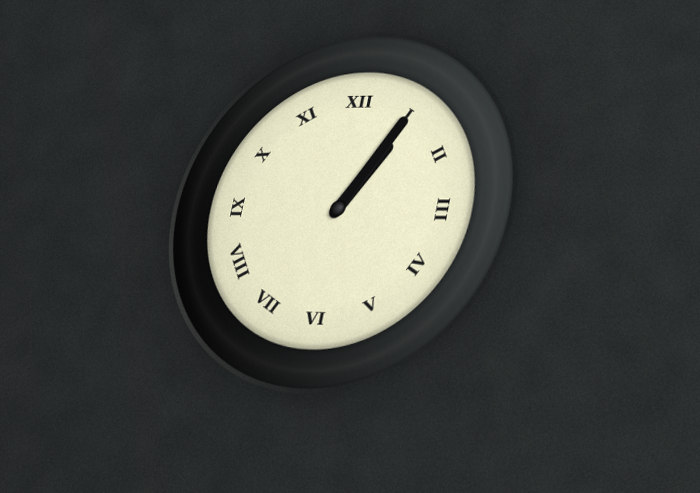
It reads 1h05
